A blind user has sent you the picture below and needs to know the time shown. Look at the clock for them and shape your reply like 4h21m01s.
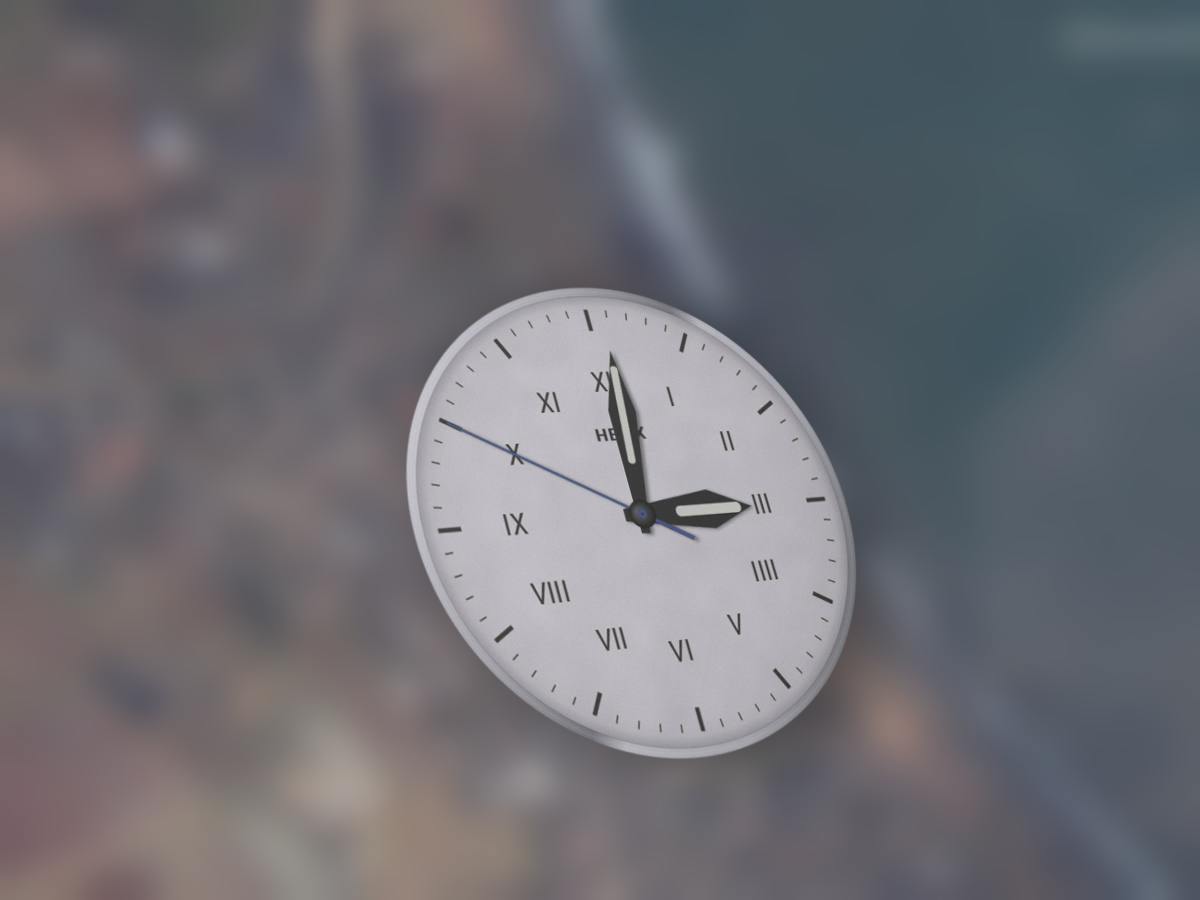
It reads 3h00m50s
